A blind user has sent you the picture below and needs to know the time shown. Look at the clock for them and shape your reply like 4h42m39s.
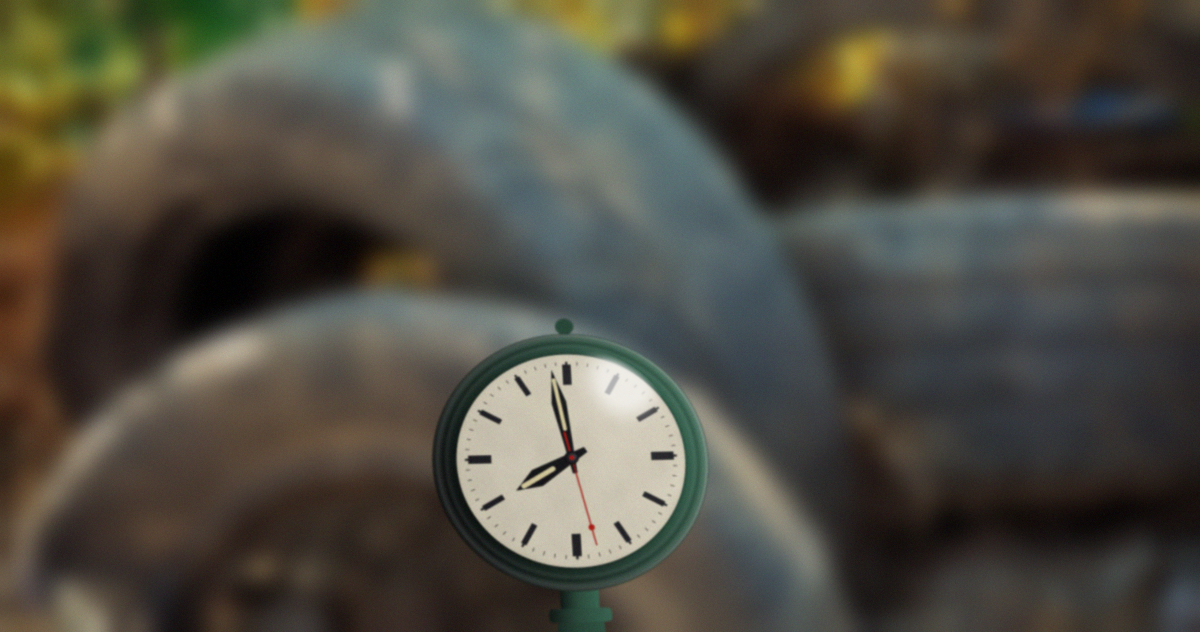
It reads 7h58m28s
